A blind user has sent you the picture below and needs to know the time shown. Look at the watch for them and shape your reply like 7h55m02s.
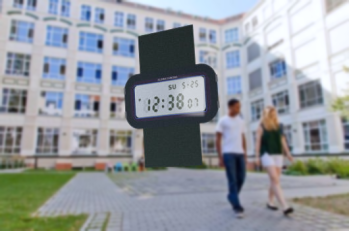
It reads 12h38m07s
